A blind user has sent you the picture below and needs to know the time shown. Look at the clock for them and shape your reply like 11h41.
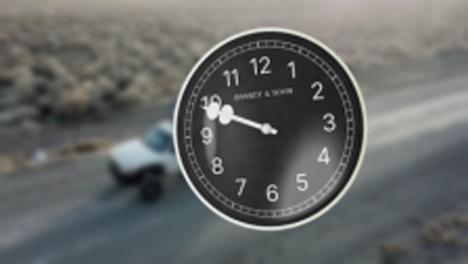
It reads 9h49
